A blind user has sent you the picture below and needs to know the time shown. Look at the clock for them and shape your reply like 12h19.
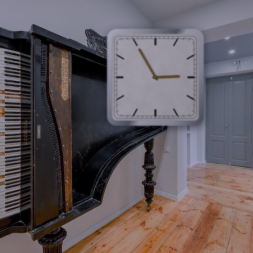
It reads 2h55
